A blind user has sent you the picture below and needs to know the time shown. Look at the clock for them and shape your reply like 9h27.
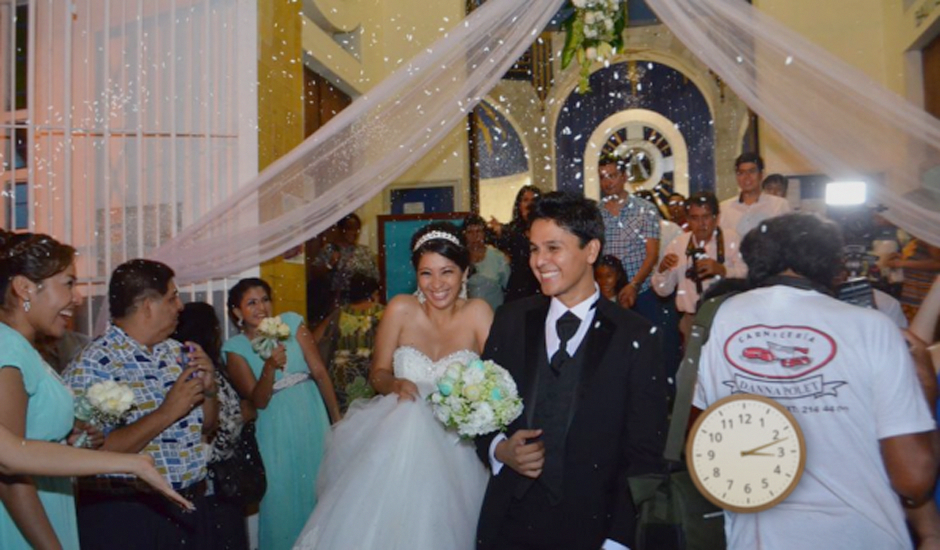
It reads 3h12
